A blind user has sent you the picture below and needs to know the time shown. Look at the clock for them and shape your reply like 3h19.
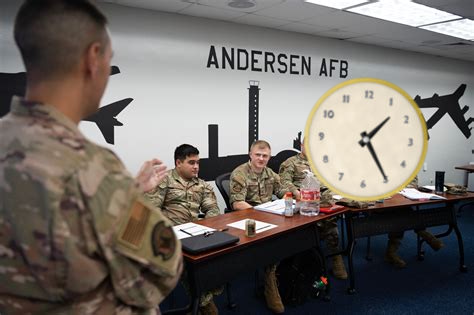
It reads 1h25
